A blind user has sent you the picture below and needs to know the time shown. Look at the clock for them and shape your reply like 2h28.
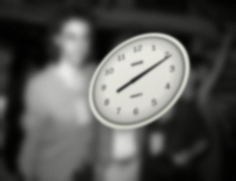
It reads 8h11
